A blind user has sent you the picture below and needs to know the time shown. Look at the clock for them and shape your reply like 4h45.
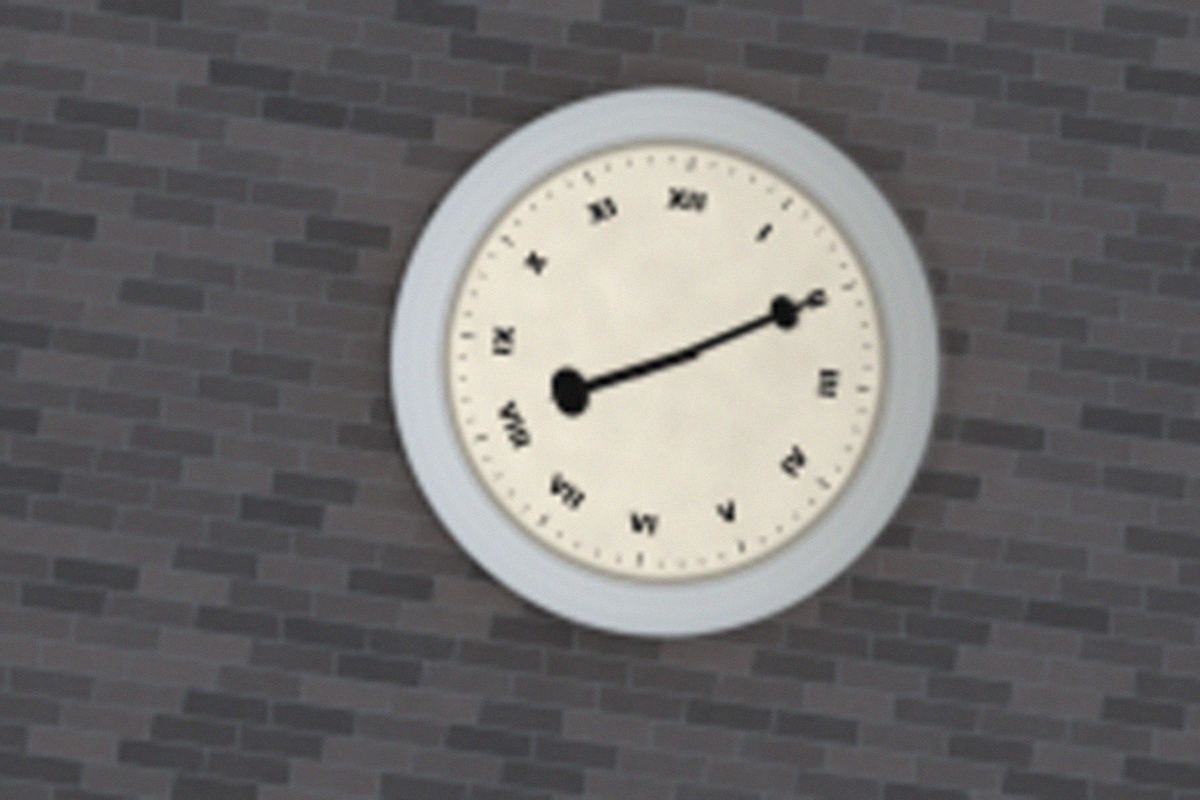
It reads 8h10
